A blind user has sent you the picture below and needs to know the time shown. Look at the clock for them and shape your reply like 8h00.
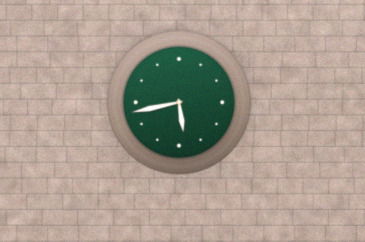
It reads 5h43
